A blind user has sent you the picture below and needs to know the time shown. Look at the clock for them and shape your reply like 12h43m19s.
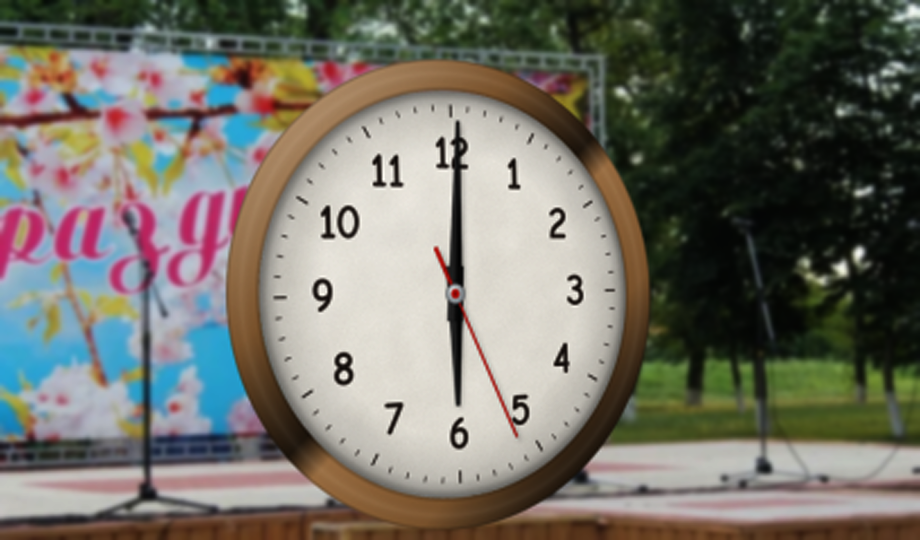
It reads 6h00m26s
